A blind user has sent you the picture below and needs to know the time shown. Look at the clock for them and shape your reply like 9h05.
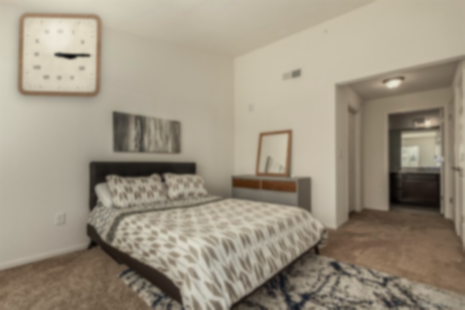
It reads 3h15
